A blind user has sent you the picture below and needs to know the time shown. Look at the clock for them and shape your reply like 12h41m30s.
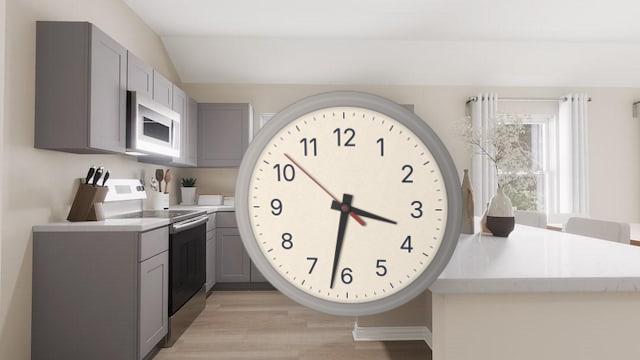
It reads 3h31m52s
